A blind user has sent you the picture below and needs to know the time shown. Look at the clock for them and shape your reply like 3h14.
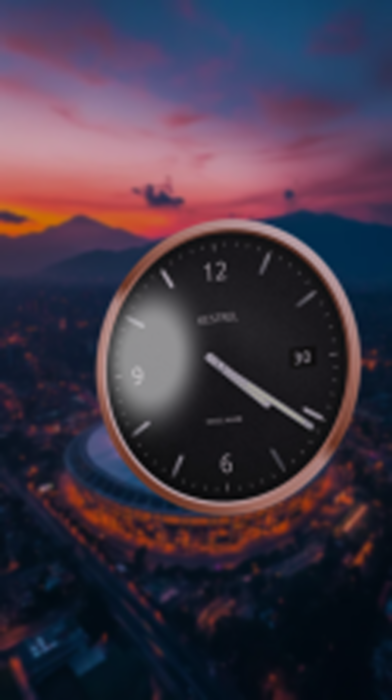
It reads 4h21
